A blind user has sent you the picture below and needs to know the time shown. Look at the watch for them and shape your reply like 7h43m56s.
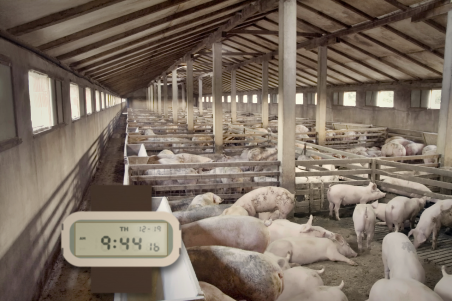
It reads 9h44m16s
